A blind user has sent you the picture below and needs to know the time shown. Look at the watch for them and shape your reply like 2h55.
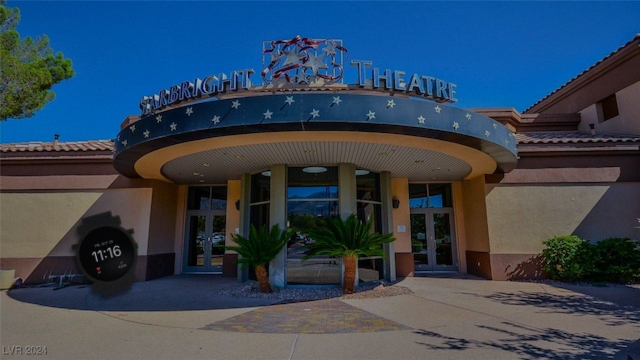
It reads 11h16
